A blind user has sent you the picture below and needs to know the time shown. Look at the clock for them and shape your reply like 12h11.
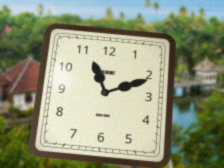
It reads 11h11
